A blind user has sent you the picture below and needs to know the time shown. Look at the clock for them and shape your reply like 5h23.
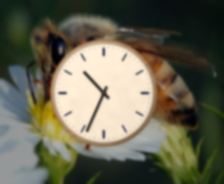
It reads 10h34
